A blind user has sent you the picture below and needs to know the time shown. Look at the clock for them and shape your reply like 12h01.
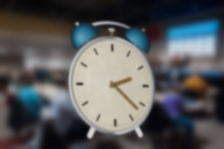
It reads 2h22
